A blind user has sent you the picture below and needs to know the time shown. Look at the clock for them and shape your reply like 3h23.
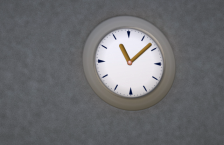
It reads 11h08
